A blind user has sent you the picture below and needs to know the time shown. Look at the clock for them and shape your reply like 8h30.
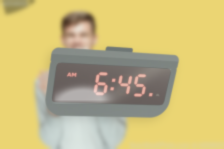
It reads 6h45
